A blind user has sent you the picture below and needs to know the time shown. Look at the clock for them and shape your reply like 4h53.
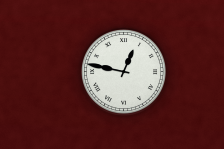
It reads 12h47
